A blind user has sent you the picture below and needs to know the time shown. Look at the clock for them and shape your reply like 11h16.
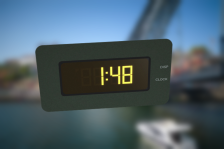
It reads 1h48
